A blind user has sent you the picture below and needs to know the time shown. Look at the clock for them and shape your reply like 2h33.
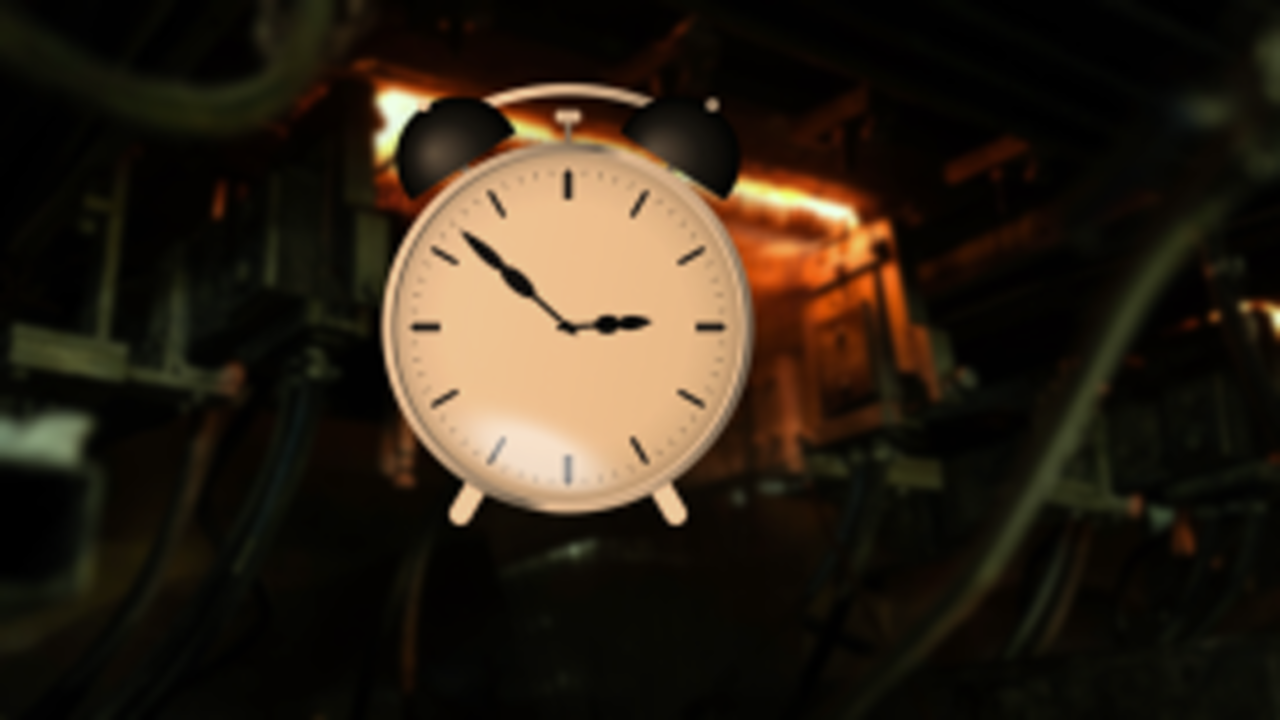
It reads 2h52
